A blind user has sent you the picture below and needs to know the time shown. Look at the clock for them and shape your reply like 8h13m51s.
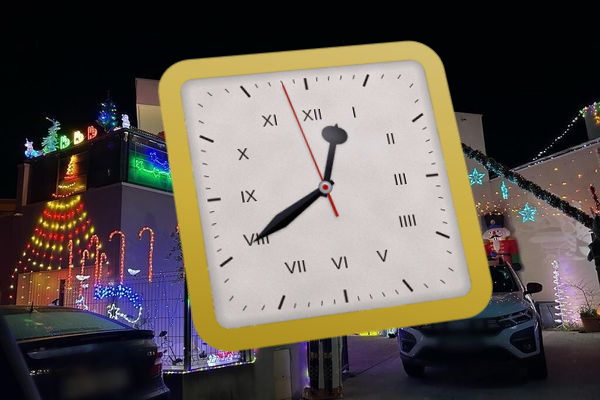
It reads 12h39m58s
